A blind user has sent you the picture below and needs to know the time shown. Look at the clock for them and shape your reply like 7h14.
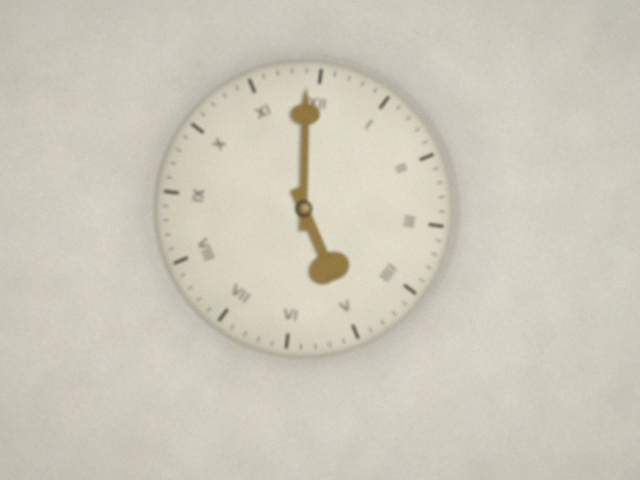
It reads 4h59
